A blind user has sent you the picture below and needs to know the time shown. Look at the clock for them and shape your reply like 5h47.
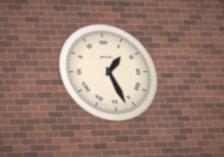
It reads 1h27
